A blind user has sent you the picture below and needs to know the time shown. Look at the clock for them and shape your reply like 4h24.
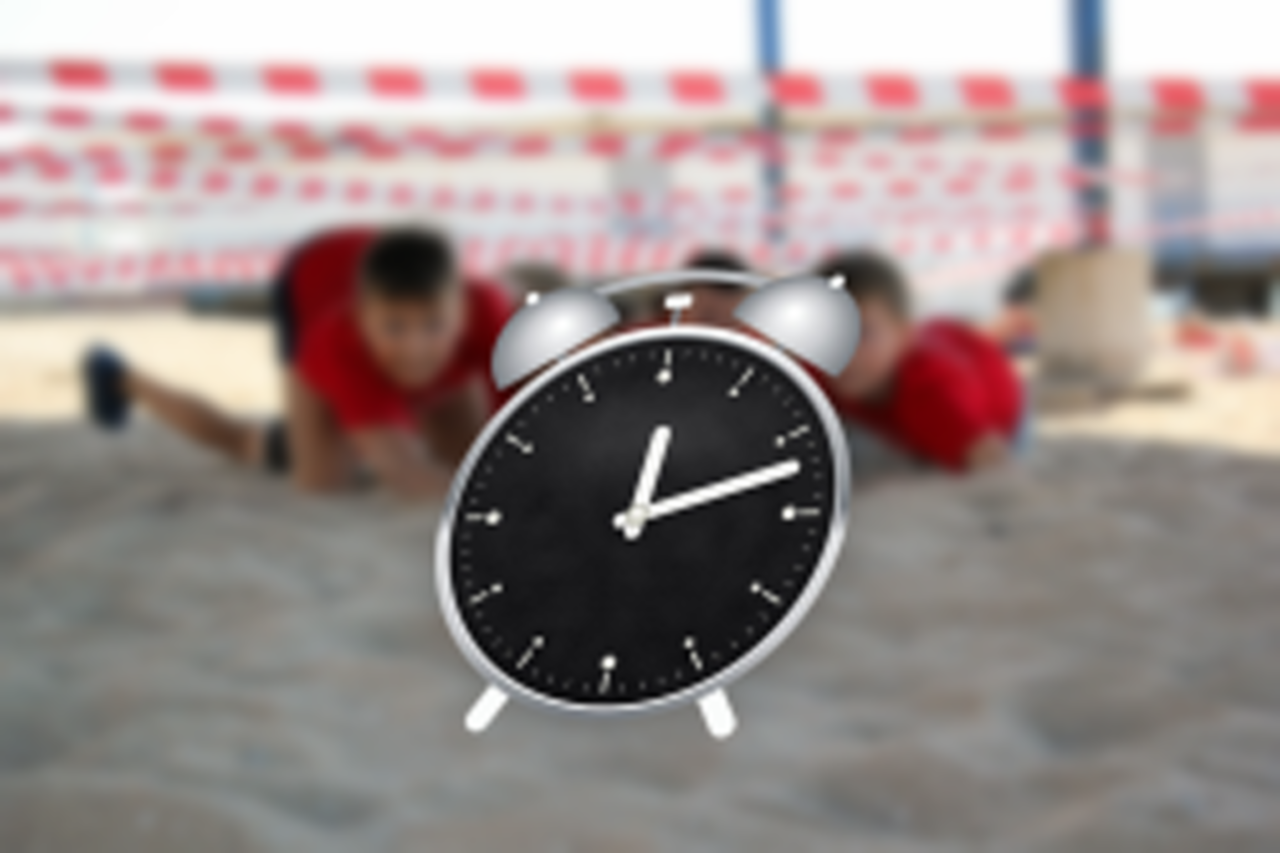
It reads 12h12
